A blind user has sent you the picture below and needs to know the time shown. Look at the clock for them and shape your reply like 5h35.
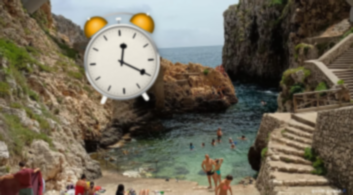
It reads 12h20
